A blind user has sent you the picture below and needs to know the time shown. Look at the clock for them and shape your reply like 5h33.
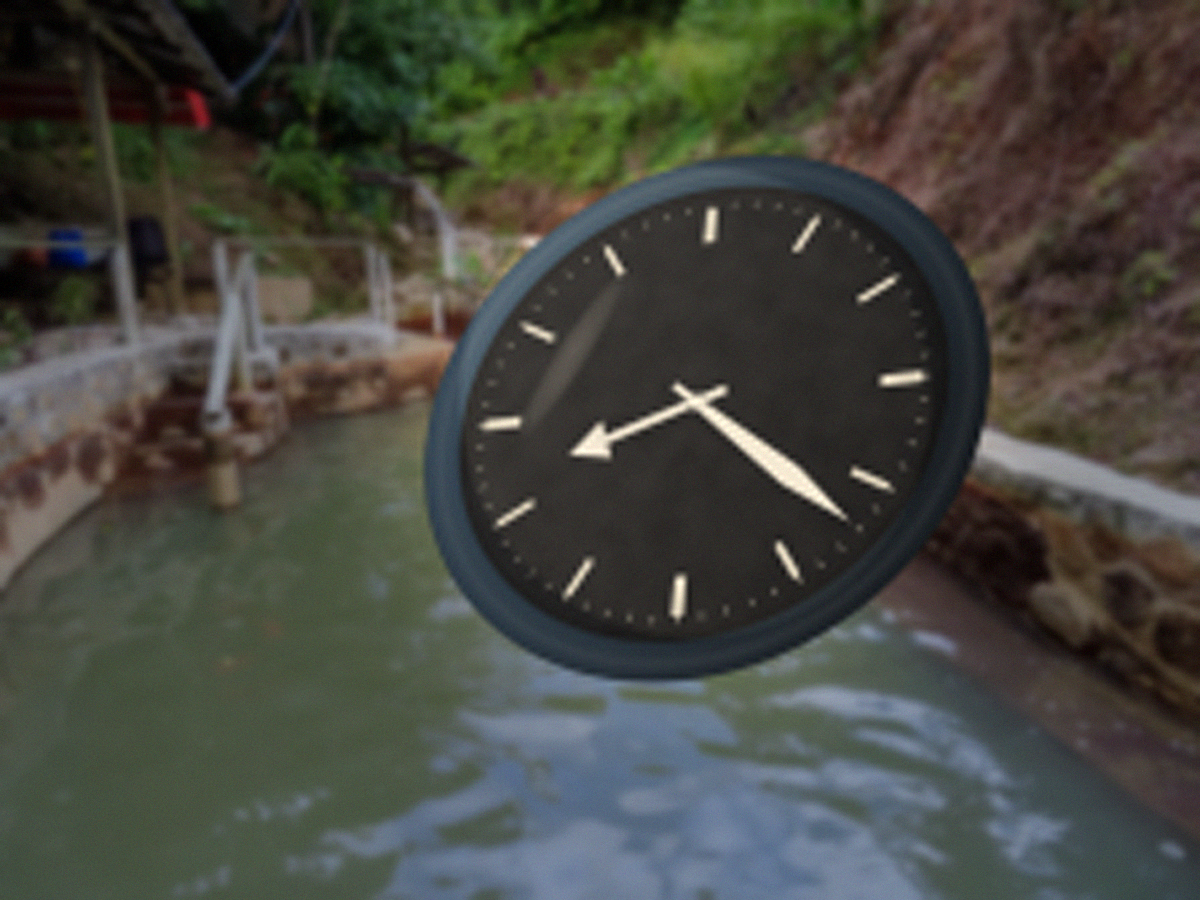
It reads 8h22
